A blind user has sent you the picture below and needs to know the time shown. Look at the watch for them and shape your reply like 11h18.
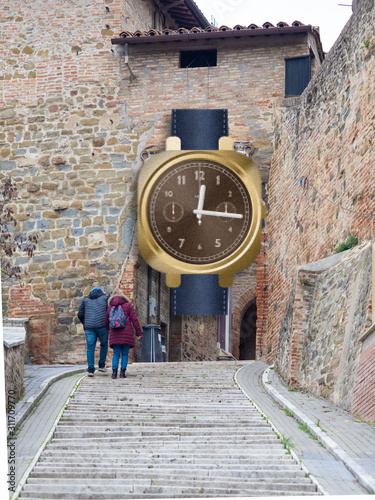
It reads 12h16
